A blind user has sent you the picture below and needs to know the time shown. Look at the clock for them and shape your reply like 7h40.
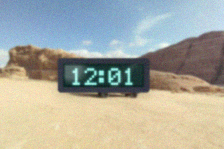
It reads 12h01
